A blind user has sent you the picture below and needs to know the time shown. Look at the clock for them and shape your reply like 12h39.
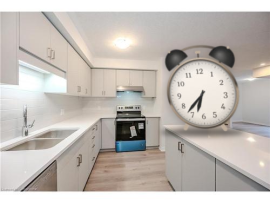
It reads 6h37
